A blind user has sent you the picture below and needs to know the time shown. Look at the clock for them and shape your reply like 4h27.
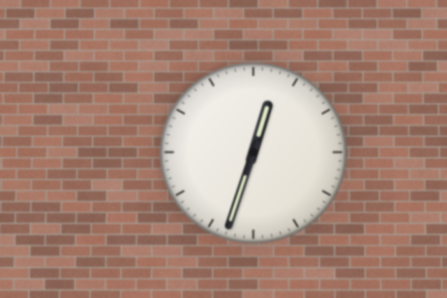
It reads 12h33
